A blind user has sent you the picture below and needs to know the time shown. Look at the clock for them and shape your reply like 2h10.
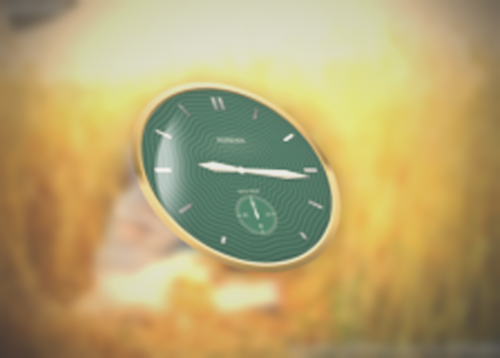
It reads 9h16
